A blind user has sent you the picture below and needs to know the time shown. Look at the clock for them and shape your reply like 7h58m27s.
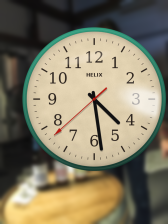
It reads 4h28m38s
